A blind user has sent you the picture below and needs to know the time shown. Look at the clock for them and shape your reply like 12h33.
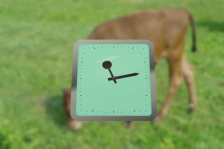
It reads 11h13
